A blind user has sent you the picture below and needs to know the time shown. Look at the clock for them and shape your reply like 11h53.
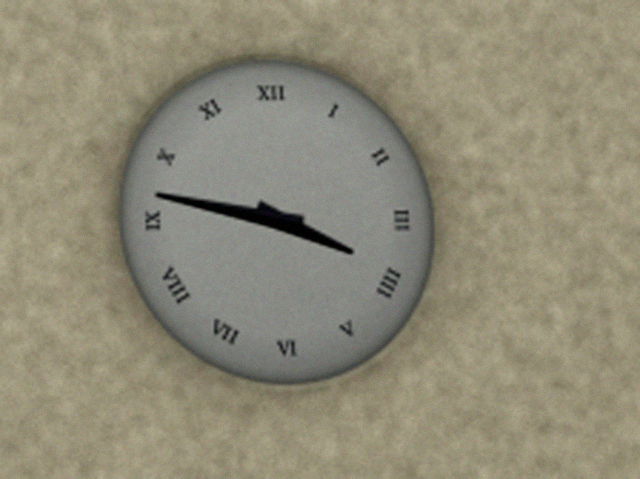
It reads 3h47
